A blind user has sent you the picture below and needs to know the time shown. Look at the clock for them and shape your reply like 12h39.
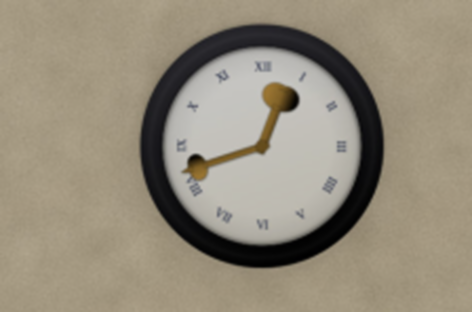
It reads 12h42
